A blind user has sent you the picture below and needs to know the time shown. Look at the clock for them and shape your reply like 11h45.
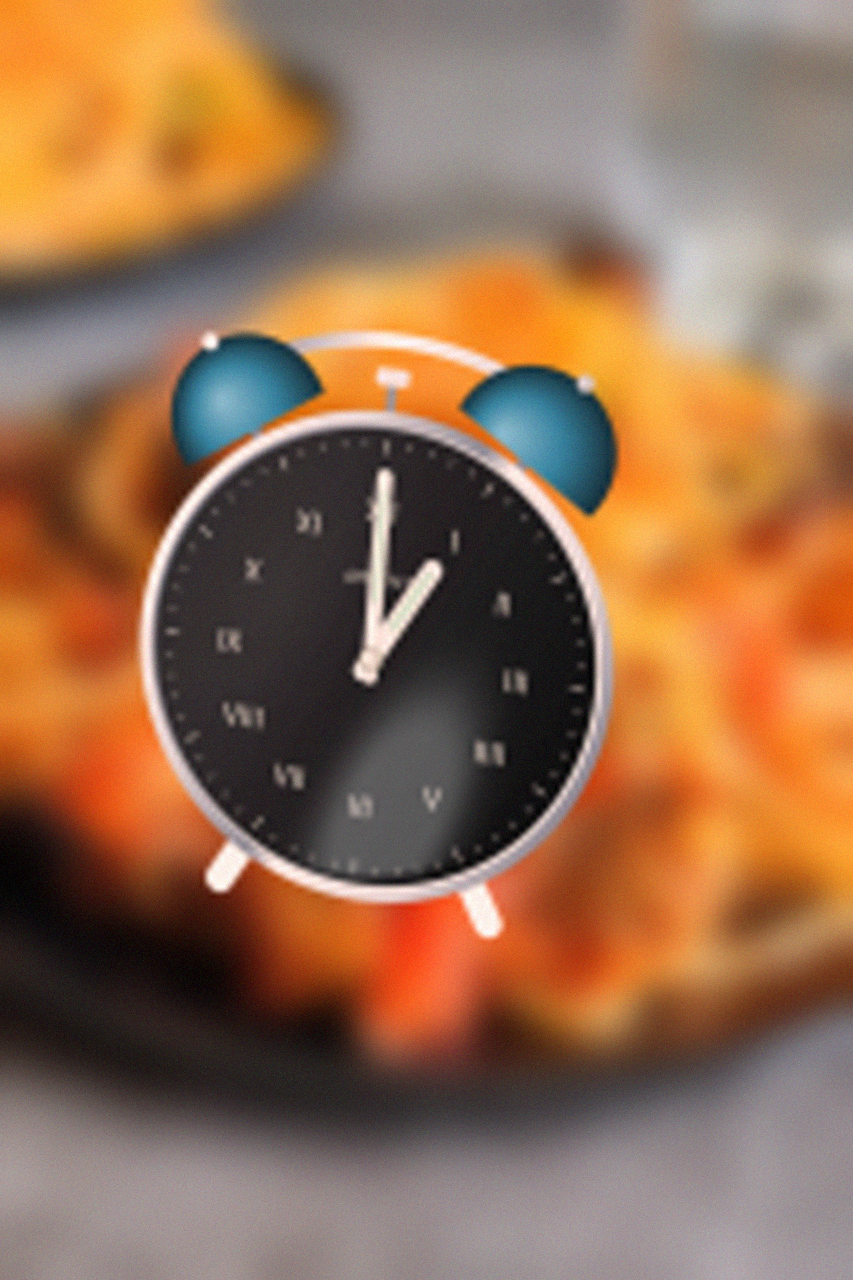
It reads 1h00
